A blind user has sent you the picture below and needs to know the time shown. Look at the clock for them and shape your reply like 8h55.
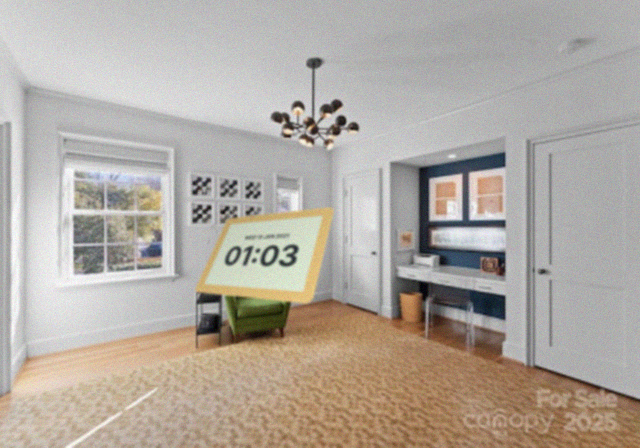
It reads 1h03
